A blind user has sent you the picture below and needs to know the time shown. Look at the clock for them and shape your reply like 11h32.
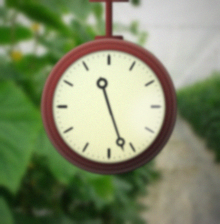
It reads 11h27
